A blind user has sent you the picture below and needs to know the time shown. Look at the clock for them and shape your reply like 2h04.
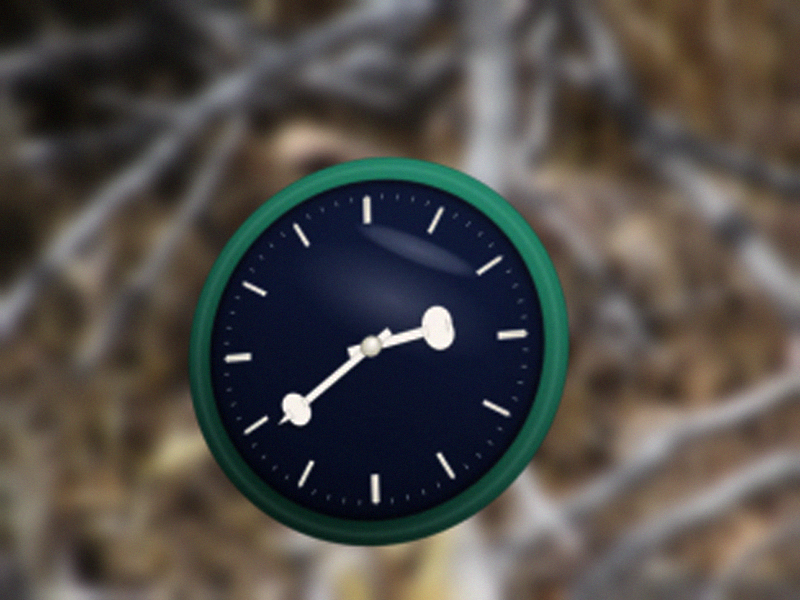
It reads 2h39
